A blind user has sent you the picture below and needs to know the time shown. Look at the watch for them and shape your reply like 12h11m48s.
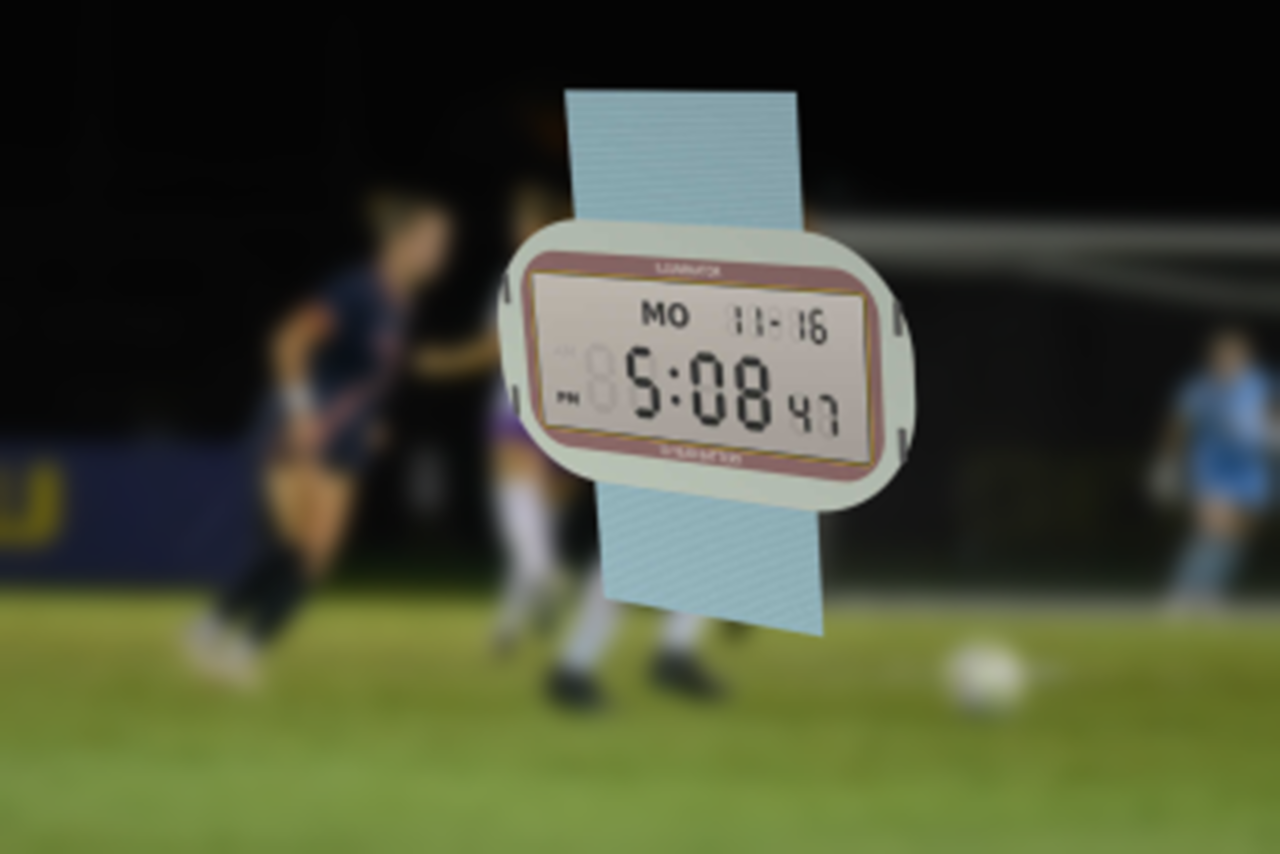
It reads 5h08m47s
